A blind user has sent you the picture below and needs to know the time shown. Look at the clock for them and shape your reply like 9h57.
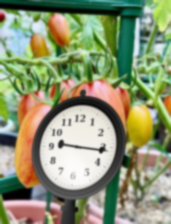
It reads 9h16
